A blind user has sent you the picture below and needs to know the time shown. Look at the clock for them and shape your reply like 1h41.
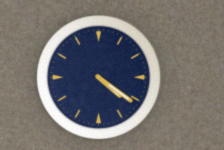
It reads 4h21
